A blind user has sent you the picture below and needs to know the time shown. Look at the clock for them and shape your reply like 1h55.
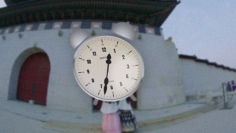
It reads 12h33
